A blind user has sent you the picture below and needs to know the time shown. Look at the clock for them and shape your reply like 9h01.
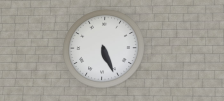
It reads 5h26
